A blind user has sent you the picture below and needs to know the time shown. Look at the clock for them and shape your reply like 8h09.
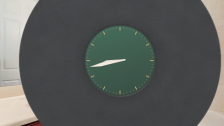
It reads 8h43
